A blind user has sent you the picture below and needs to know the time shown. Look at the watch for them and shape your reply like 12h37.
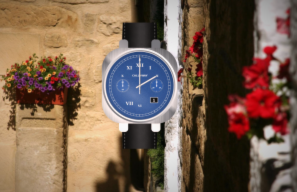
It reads 2h00
